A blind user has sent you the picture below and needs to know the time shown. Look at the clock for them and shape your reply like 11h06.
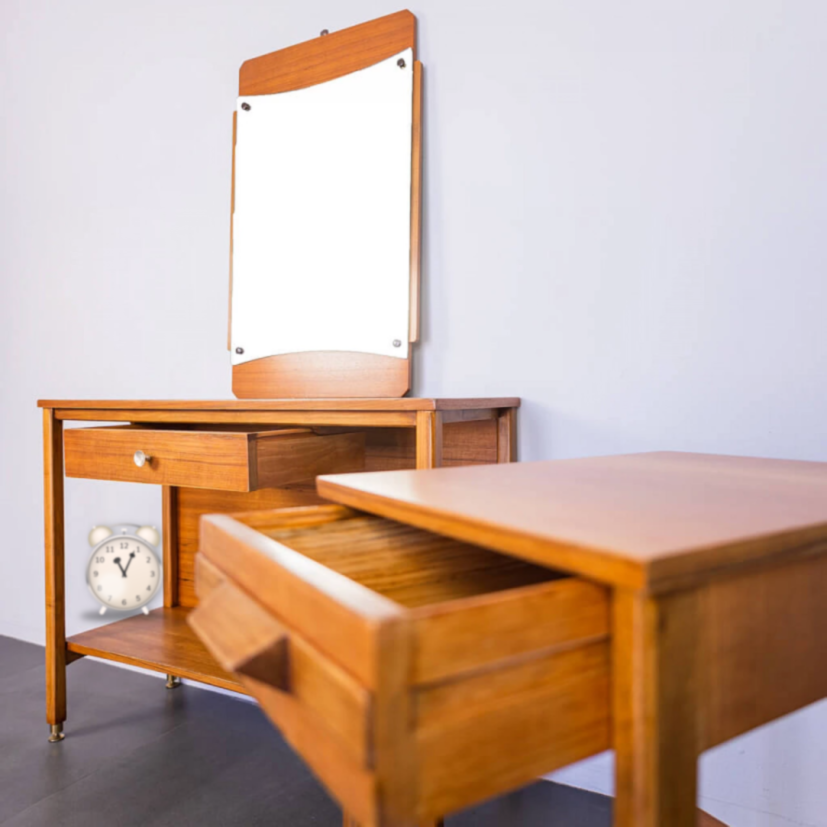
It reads 11h04
